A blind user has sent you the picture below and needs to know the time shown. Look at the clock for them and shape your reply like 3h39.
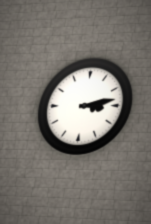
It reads 3h13
